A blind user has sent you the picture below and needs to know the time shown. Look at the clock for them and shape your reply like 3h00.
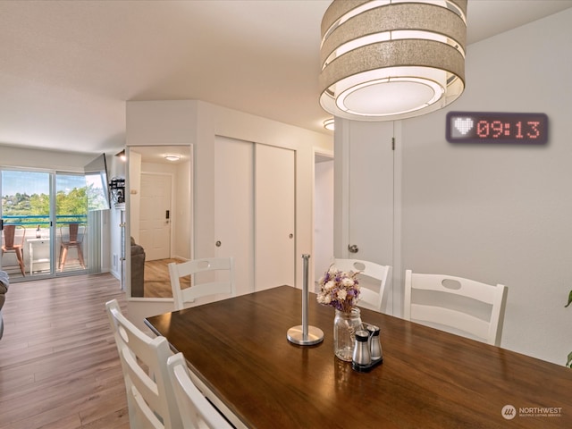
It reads 9h13
